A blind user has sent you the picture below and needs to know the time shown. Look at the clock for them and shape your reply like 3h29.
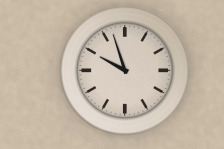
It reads 9h57
